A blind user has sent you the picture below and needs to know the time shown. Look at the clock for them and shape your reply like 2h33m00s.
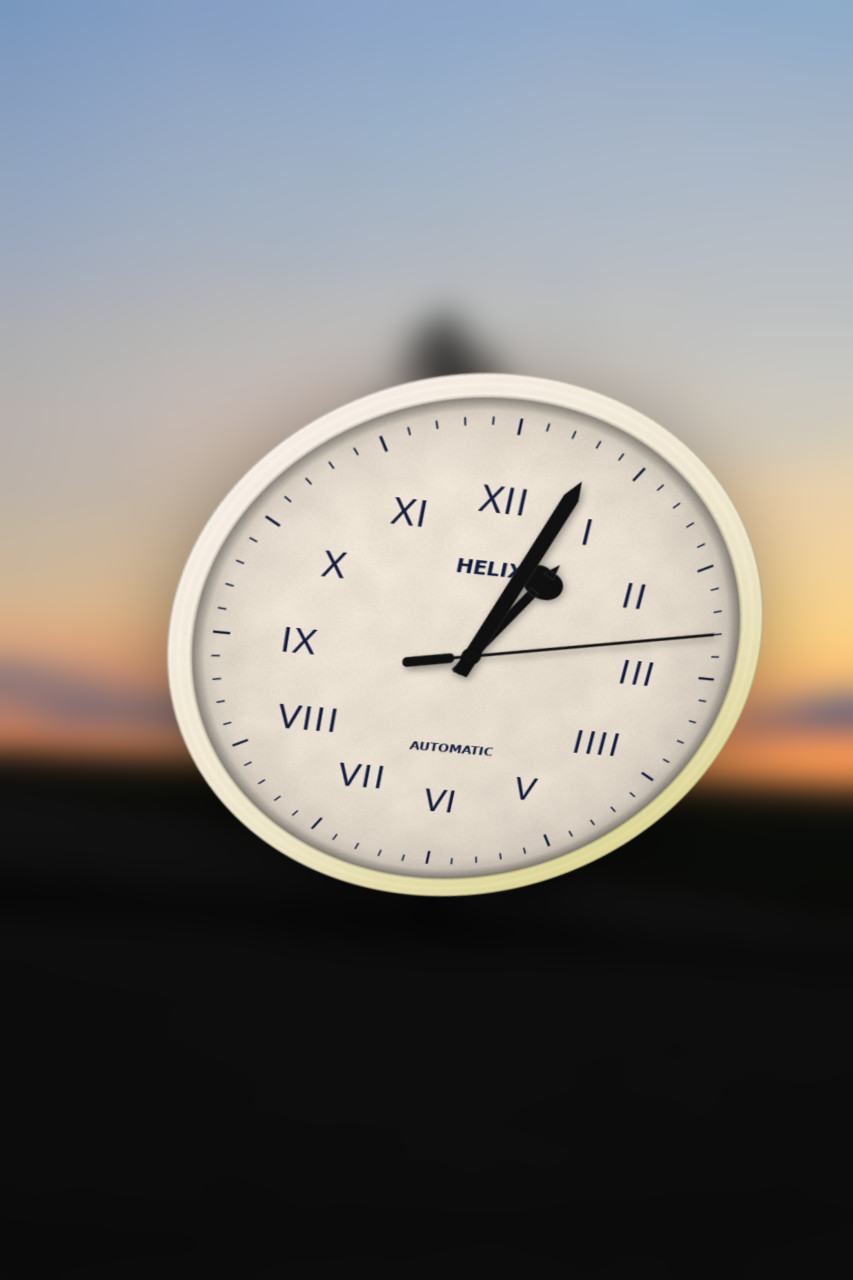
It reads 1h03m13s
